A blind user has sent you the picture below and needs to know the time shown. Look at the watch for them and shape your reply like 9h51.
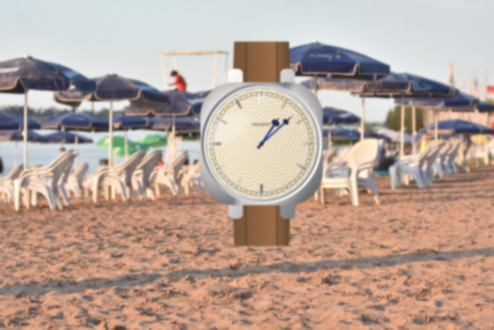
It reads 1h08
